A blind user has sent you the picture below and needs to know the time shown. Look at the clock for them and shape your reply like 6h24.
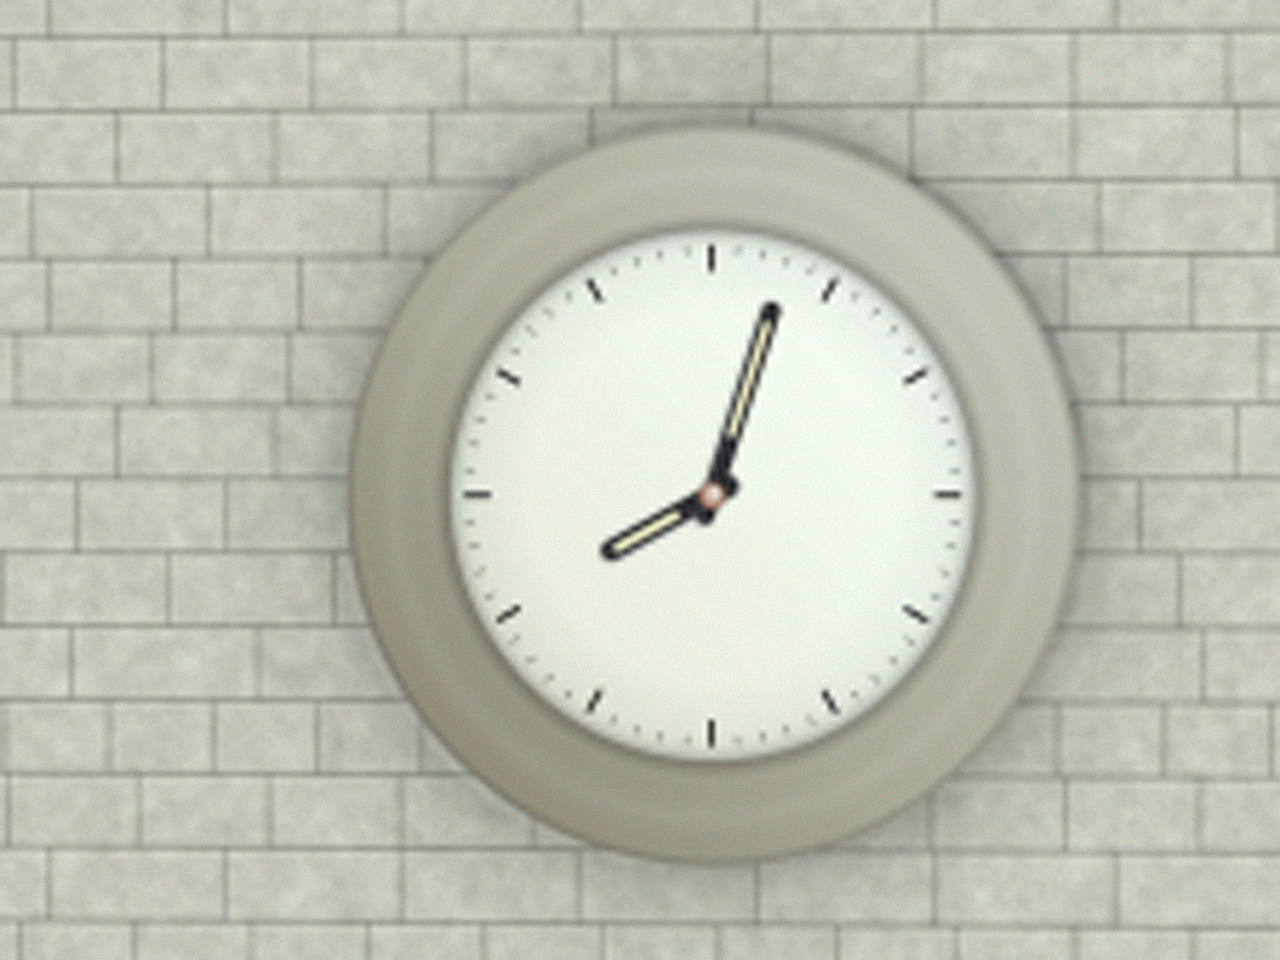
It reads 8h03
